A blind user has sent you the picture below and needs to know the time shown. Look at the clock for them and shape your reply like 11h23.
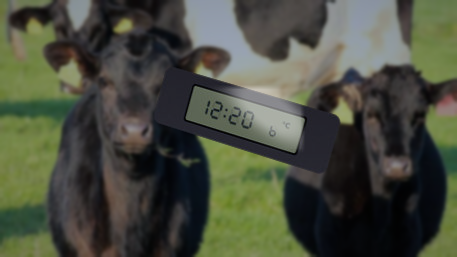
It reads 12h20
